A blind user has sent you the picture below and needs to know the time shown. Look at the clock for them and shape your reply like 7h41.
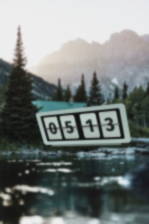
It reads 5h13
